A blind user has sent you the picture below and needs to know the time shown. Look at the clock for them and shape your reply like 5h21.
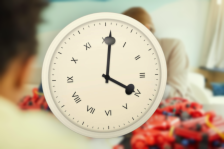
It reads 4h01
